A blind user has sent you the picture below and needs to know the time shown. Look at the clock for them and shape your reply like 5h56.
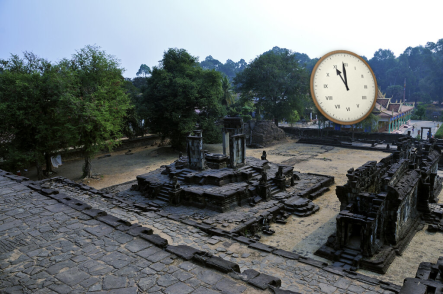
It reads 10h59
